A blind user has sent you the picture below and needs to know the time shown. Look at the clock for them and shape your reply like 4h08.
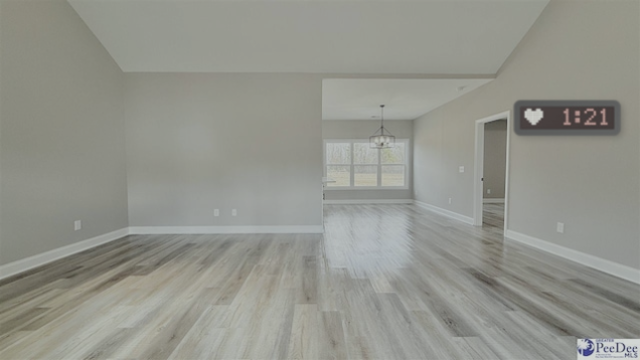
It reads 1h21
